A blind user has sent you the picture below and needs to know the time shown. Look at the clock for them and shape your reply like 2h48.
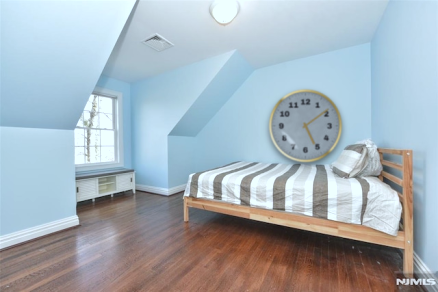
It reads 5h09
